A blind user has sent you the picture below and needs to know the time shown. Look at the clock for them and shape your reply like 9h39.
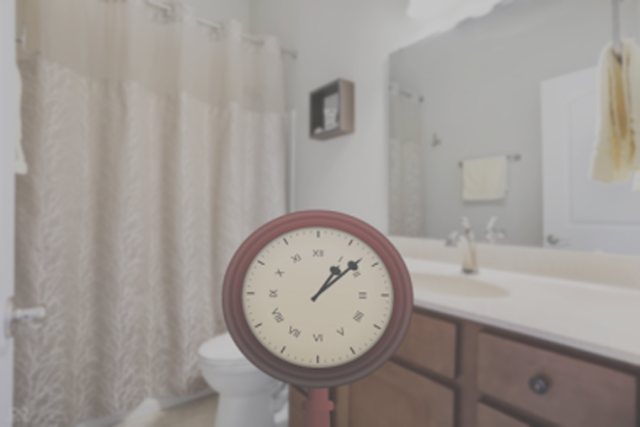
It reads 1h08
